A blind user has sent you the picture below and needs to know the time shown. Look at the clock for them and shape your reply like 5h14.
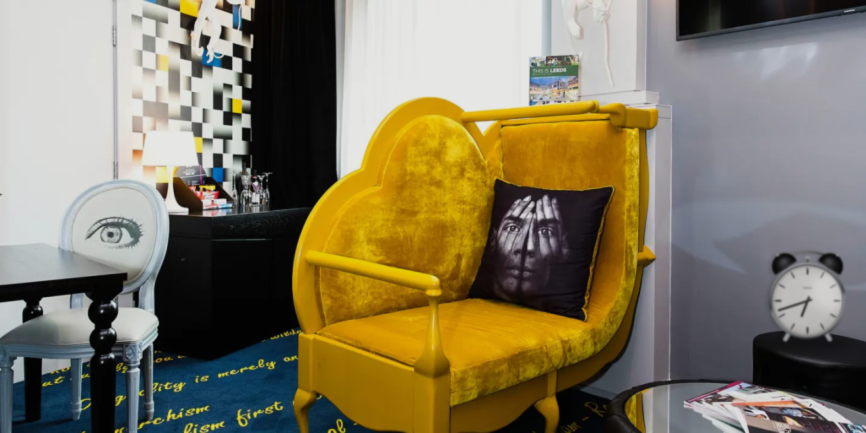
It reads 6h42
